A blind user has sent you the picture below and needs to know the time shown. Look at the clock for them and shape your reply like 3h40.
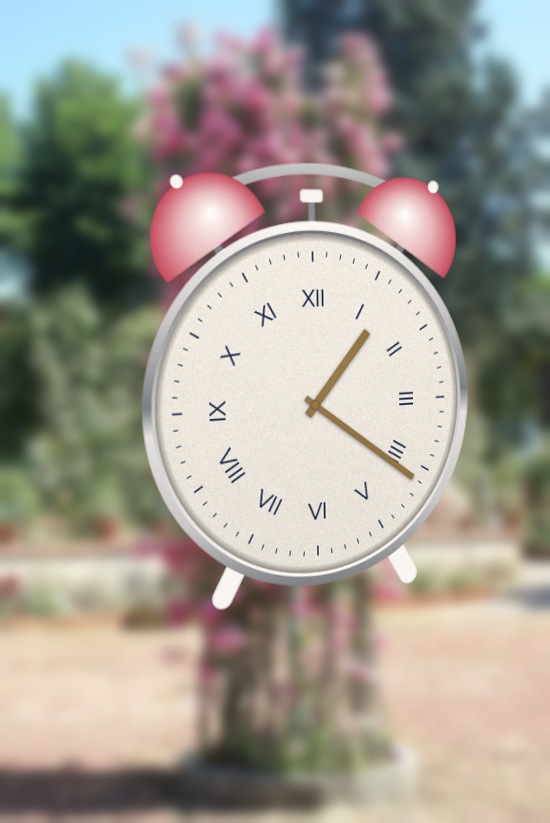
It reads 1h21
